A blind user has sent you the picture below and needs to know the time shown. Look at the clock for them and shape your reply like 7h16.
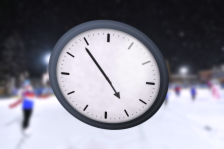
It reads 4h54
